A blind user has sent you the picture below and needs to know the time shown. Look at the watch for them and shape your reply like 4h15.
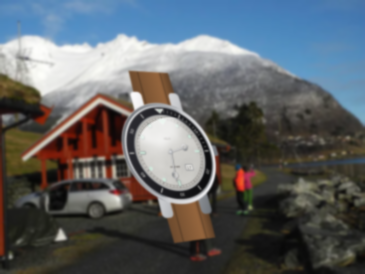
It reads 2h31
